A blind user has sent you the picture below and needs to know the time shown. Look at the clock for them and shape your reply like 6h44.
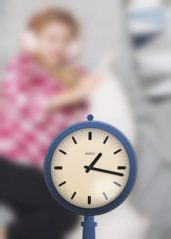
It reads 1h17
